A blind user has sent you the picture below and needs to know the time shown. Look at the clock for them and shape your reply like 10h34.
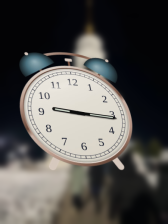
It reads 9h16
